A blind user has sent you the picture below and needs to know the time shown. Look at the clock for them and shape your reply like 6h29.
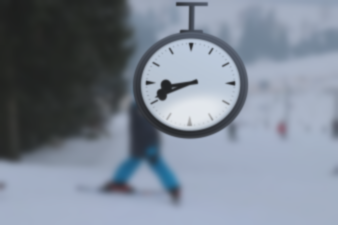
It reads 8h41
